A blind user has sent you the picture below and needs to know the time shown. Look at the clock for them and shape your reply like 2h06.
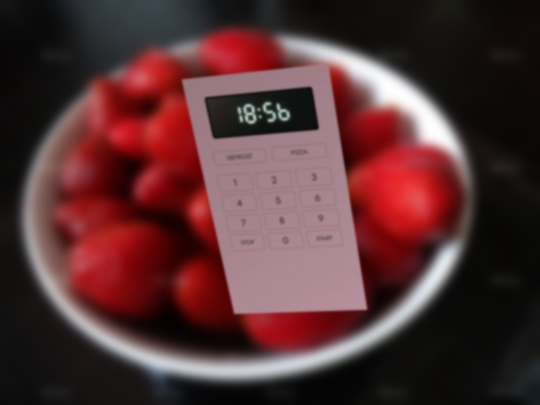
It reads 18h56
